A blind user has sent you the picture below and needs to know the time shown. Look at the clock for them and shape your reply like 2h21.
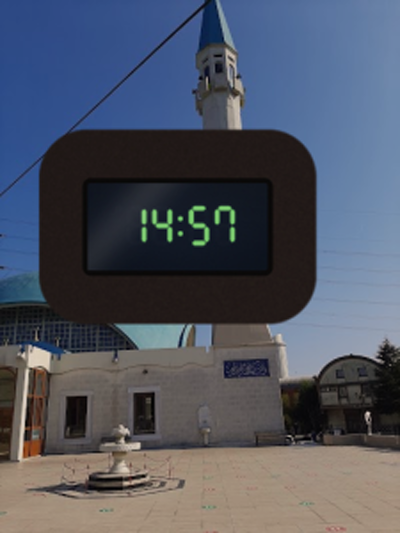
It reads 14h57
